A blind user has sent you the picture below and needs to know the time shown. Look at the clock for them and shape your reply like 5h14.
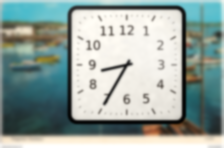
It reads 8h35
